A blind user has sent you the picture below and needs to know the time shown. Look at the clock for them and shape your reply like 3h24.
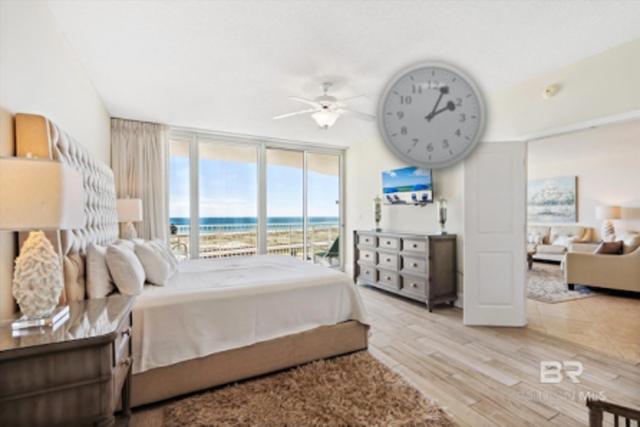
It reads 2h04
